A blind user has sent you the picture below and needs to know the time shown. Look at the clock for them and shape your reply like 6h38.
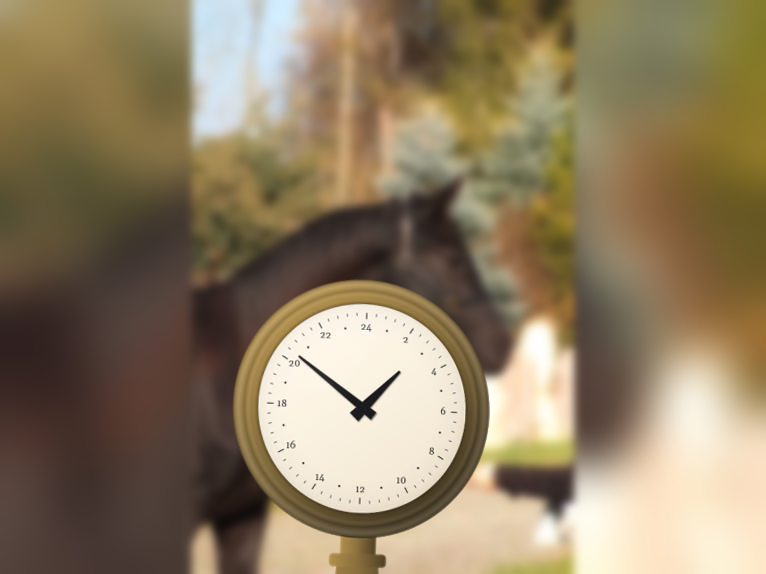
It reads 2h51
